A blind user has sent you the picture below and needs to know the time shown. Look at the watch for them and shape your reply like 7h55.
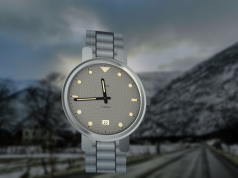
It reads 11h44
